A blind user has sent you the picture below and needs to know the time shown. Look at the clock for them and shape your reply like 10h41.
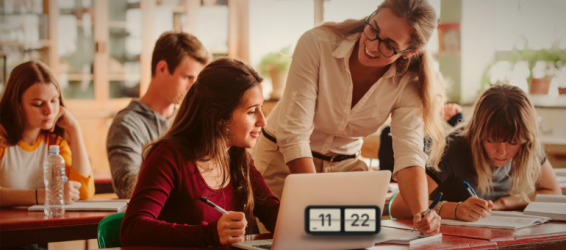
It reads 11h22
